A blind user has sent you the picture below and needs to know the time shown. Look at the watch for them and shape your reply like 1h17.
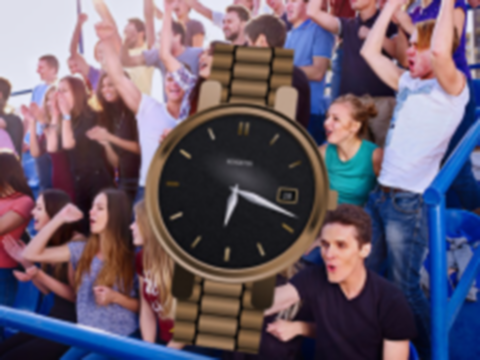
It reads 6h18
